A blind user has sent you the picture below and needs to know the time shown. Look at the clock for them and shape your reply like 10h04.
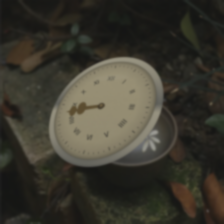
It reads 8h43
